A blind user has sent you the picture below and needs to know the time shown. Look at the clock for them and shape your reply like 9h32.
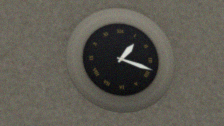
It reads 1h18
